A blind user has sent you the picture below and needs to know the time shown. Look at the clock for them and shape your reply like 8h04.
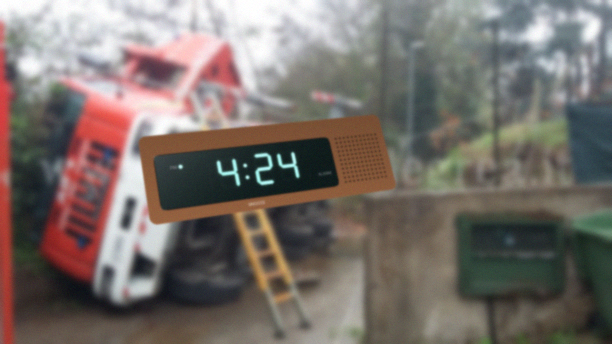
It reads 4h24
